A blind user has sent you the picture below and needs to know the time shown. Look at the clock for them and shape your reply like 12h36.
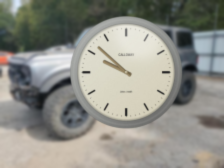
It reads 9h52
